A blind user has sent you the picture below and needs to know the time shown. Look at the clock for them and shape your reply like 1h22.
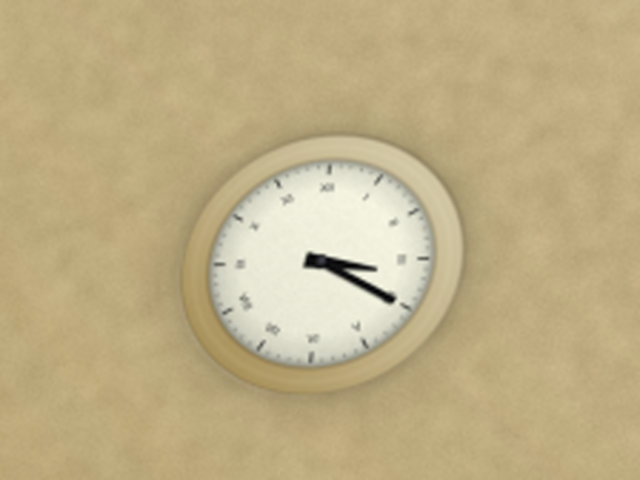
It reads 3h20
